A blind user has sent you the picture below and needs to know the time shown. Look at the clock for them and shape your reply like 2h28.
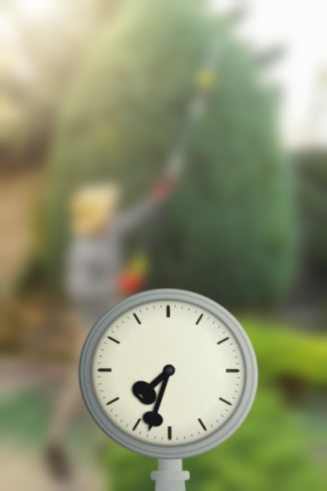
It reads 7h33
